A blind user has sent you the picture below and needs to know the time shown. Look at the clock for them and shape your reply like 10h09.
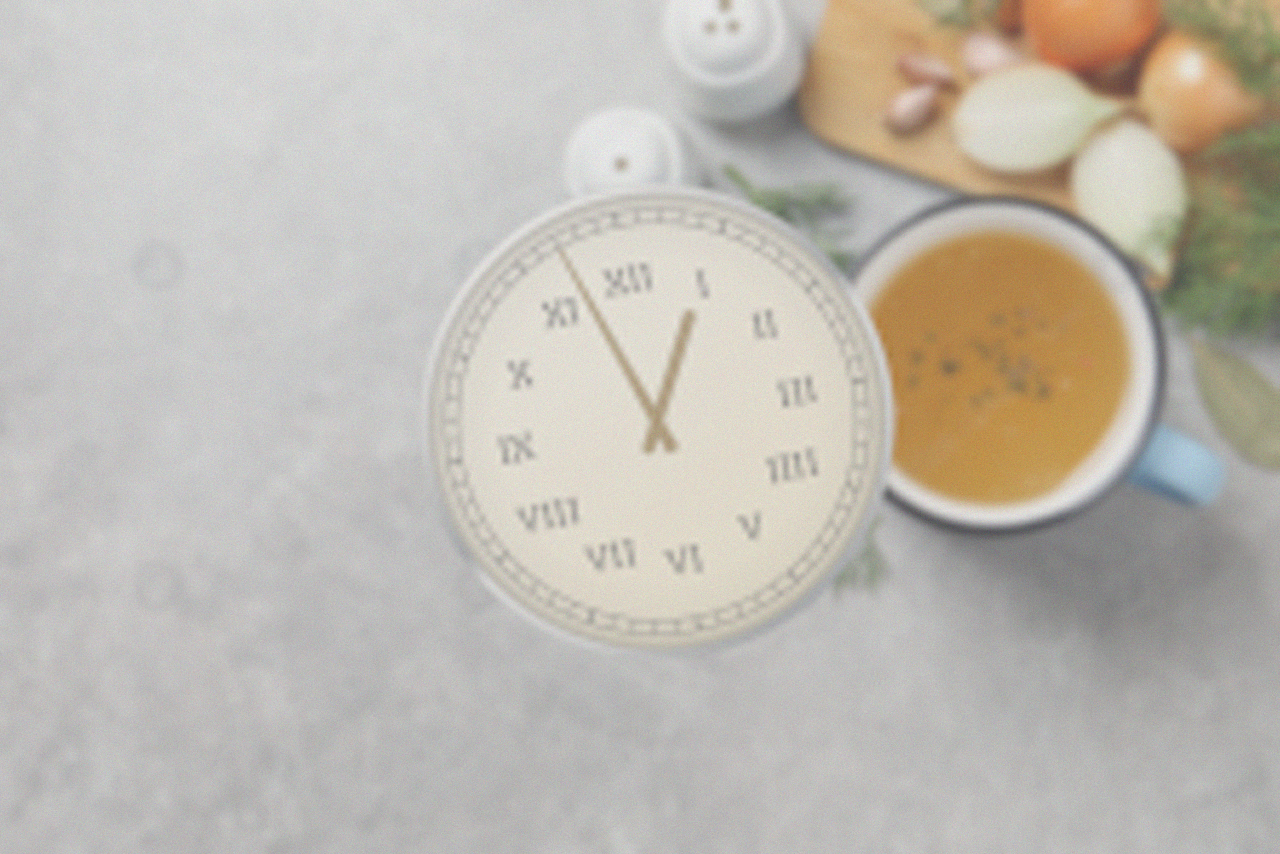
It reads 12h57
